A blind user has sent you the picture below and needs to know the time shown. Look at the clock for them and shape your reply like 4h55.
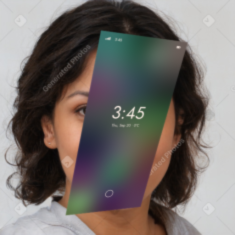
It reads 3h45
